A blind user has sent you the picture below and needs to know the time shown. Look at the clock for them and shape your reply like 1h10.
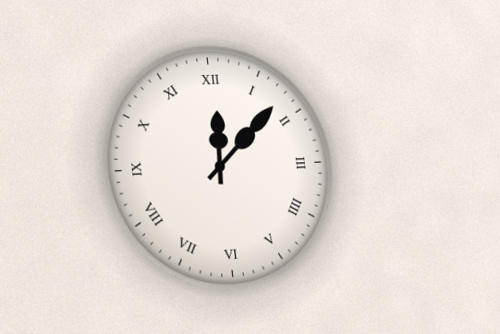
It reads 12h08
